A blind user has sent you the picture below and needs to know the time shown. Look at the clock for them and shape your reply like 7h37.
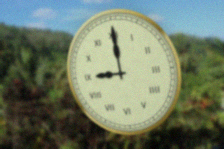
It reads 9h00
